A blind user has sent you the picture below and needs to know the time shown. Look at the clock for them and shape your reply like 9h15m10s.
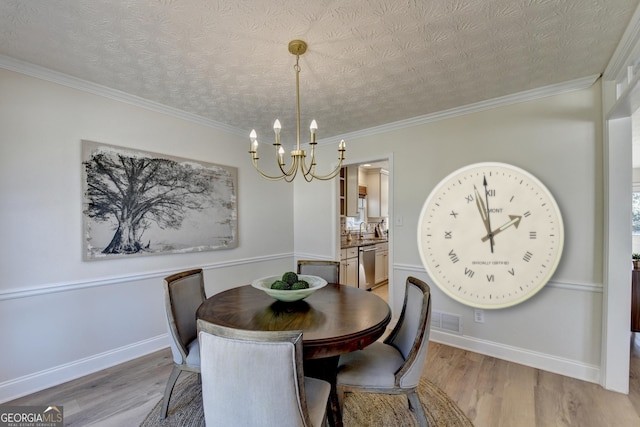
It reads 1h56m59s
